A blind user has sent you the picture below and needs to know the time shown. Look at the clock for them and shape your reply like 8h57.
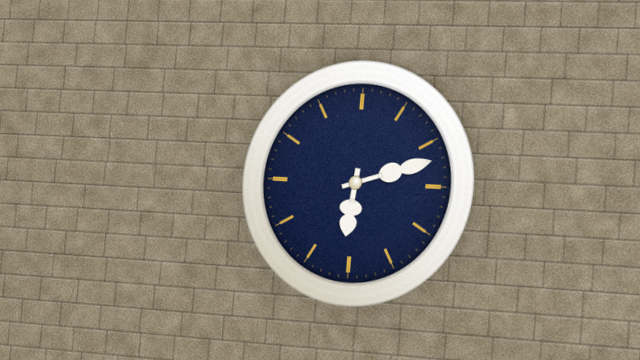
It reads 6h12
